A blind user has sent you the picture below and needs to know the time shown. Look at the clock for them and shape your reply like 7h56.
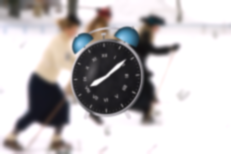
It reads 8h09
